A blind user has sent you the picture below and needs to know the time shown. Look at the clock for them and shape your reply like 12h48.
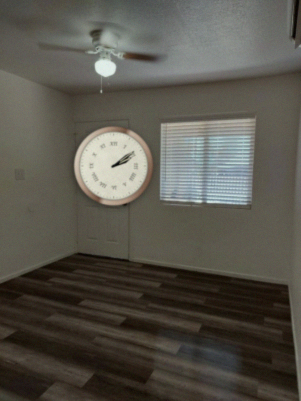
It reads 2h09
